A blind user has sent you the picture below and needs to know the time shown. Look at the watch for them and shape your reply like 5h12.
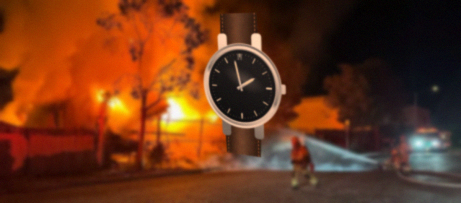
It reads 1h58
